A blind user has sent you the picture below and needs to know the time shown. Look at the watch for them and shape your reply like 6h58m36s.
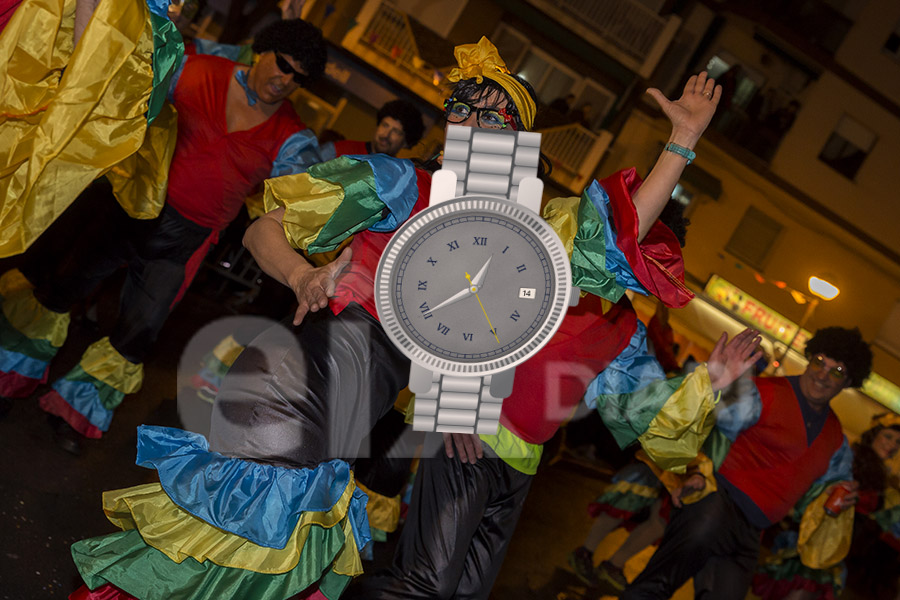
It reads 12h39m25s
